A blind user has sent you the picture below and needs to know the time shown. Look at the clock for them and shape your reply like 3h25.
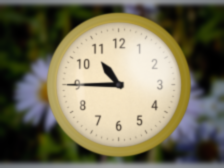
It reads 10h45
